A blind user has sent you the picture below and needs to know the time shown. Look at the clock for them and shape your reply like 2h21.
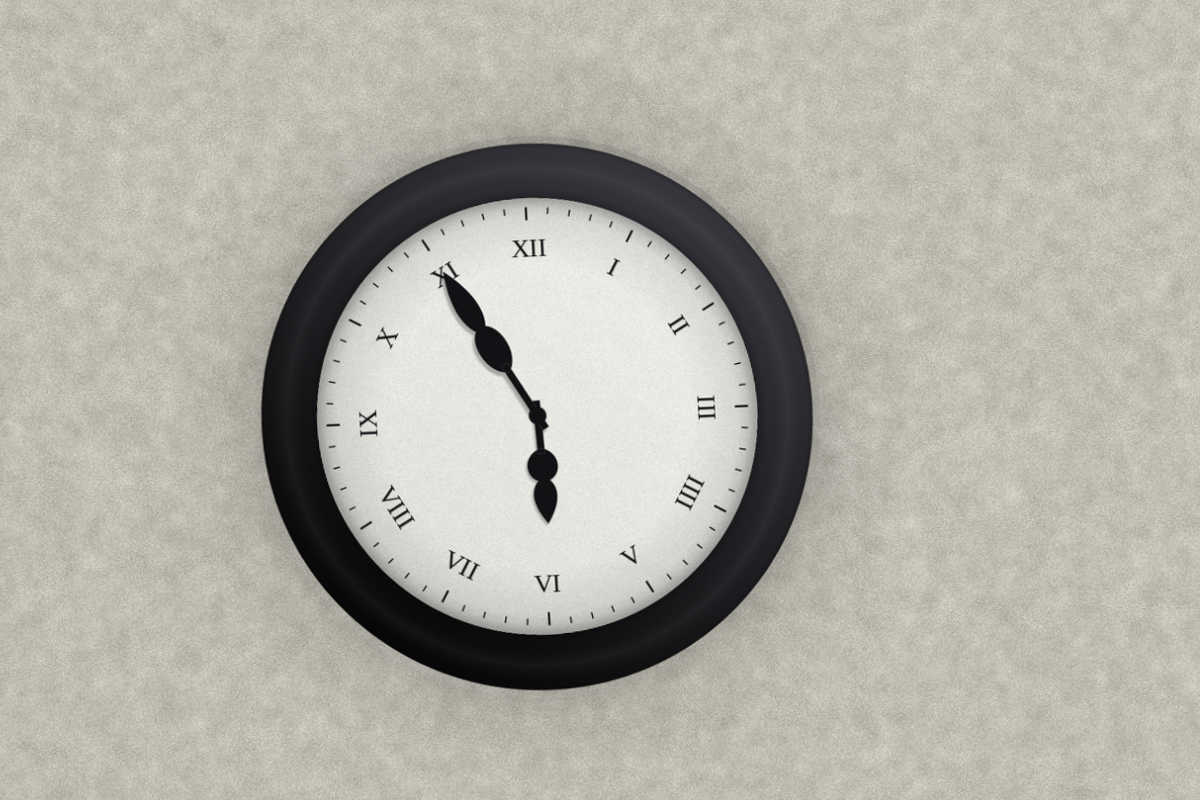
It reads 5h55
